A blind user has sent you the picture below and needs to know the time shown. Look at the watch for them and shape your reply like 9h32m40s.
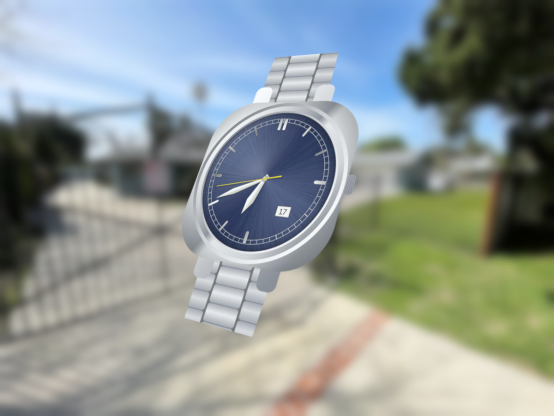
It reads 6h40m43s
